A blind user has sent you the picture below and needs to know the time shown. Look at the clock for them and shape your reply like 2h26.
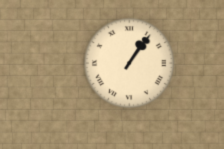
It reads 1h06
